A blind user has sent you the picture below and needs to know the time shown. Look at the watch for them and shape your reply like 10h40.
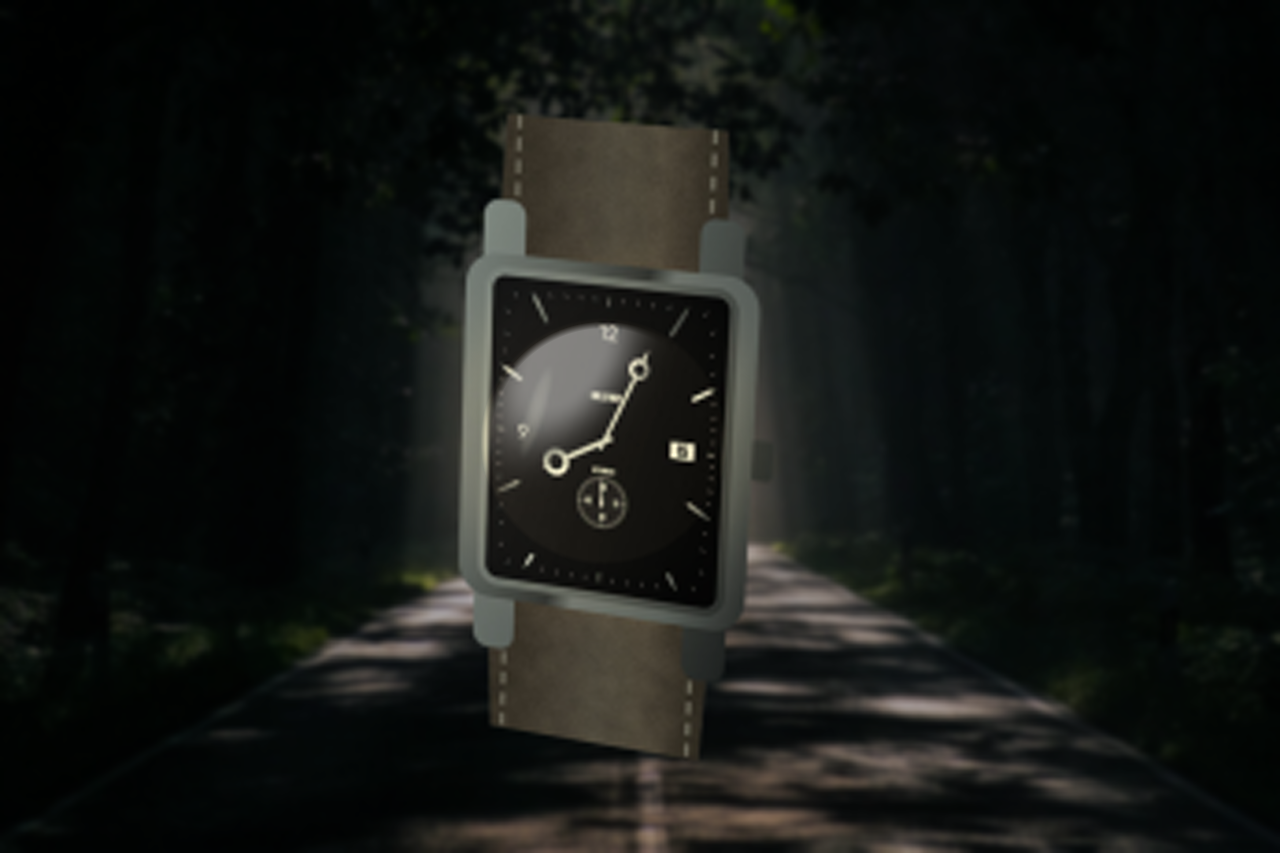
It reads 8h04
